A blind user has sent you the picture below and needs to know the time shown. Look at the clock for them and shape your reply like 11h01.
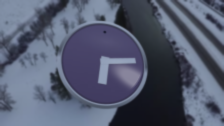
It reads 6h14
